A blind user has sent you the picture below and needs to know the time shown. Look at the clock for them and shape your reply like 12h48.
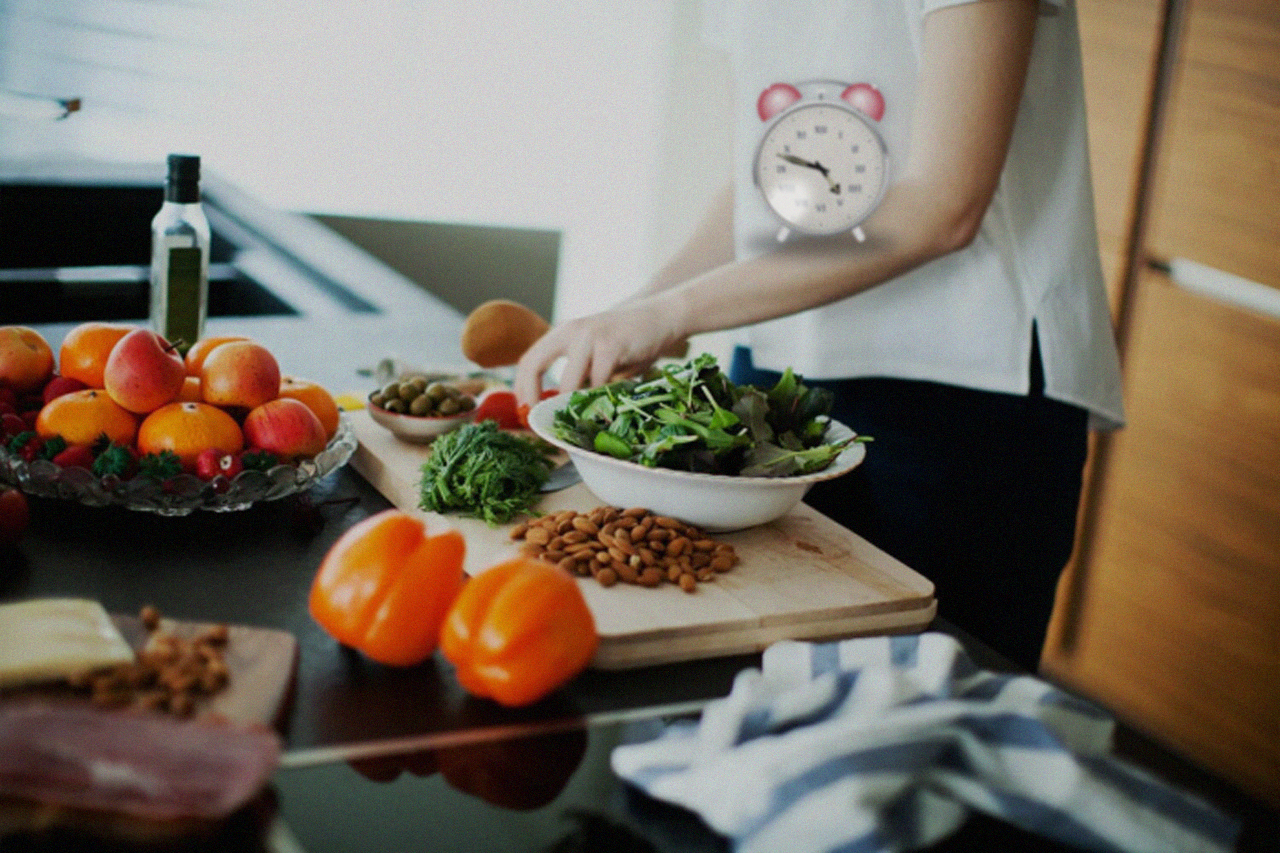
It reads 4h48
